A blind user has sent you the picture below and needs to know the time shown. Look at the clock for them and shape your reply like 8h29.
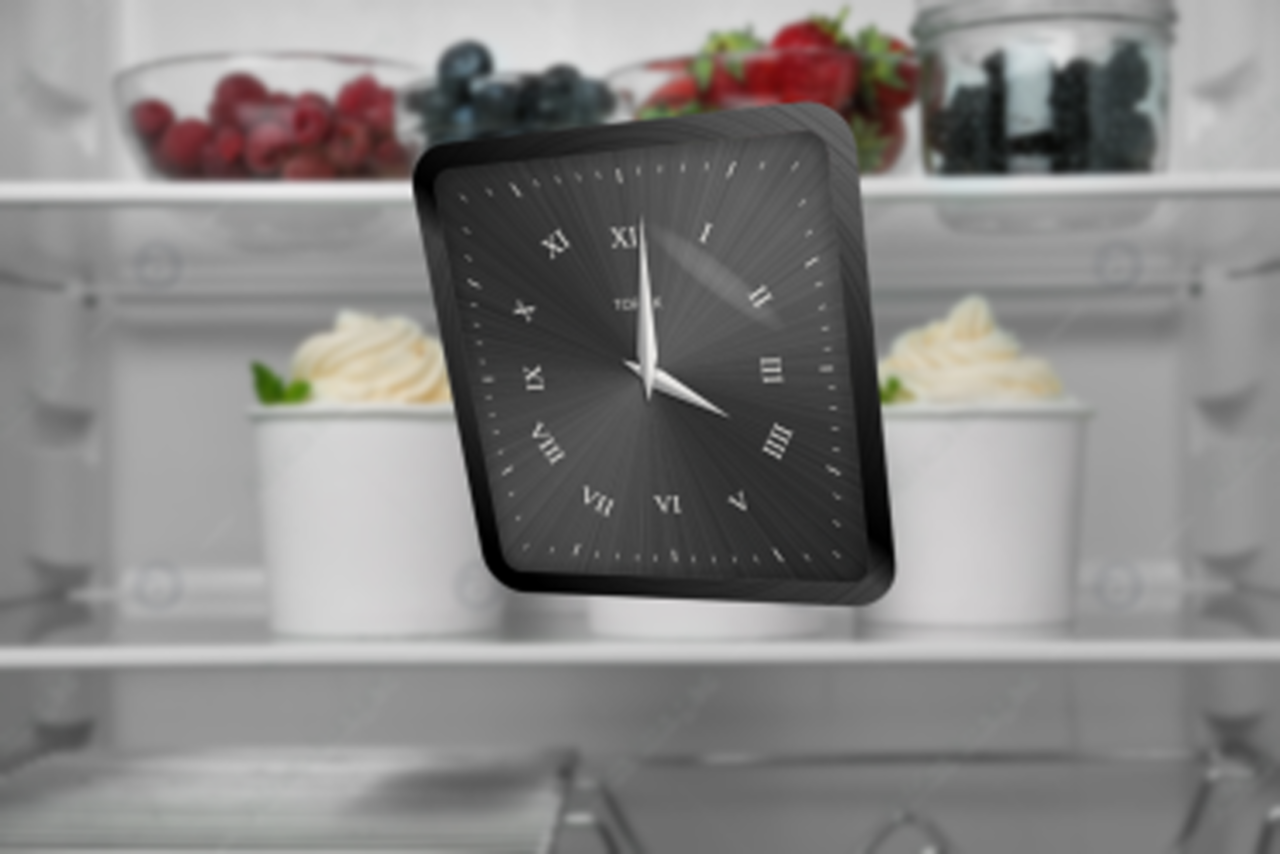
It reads 4h01
